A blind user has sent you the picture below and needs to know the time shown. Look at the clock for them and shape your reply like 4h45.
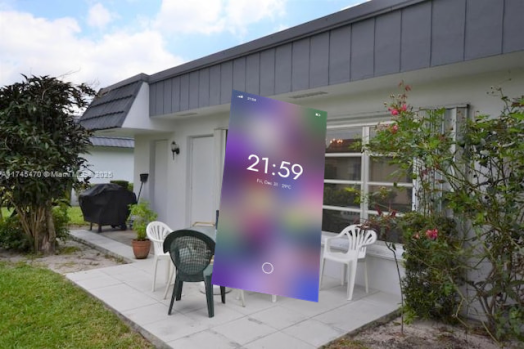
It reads 21h59
